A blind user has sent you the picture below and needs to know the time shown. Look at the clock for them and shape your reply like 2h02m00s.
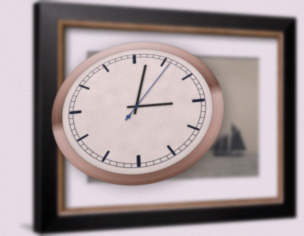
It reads 3h02m06s
